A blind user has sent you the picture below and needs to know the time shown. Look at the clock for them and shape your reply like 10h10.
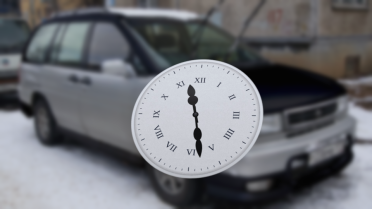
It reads 11h28
